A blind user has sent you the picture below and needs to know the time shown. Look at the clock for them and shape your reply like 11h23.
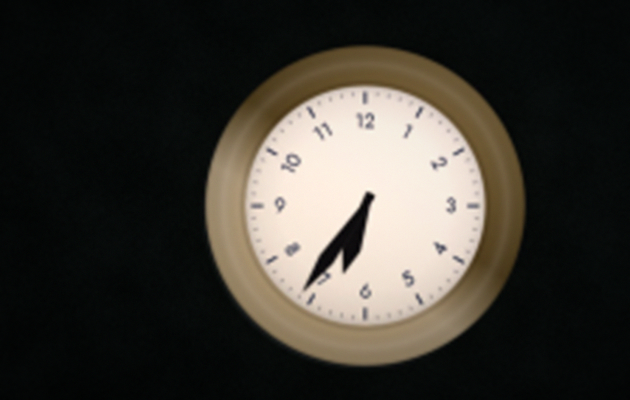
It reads 6h36
